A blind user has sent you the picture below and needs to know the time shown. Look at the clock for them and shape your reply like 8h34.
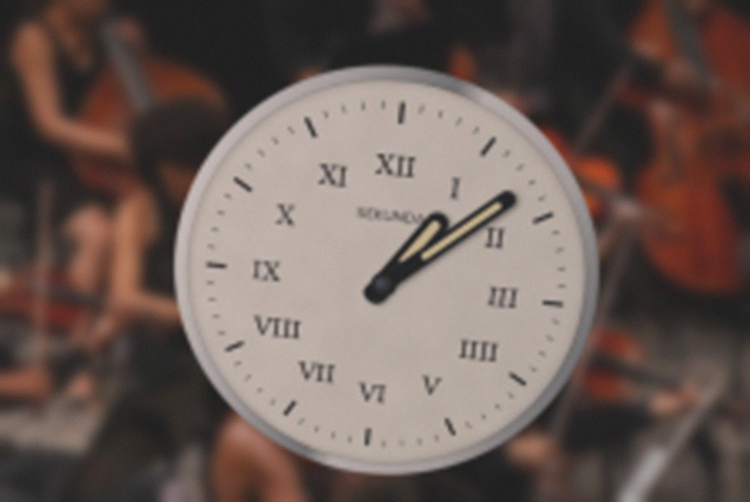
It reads 1h08
